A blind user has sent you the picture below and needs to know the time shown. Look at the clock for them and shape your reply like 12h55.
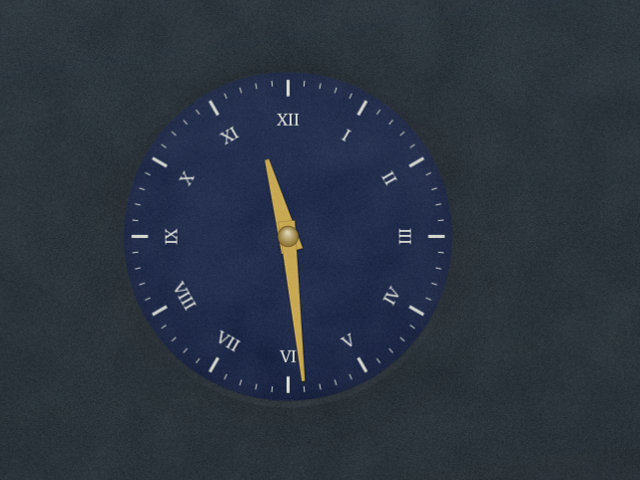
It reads 11h29
